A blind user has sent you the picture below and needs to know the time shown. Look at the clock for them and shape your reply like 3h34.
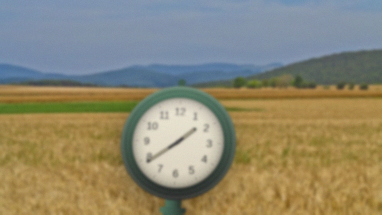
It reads 1h39
